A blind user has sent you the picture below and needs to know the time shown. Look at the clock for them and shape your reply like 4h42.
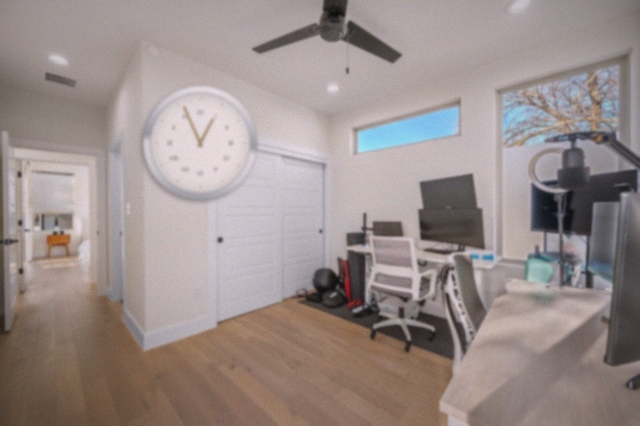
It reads 12h56
